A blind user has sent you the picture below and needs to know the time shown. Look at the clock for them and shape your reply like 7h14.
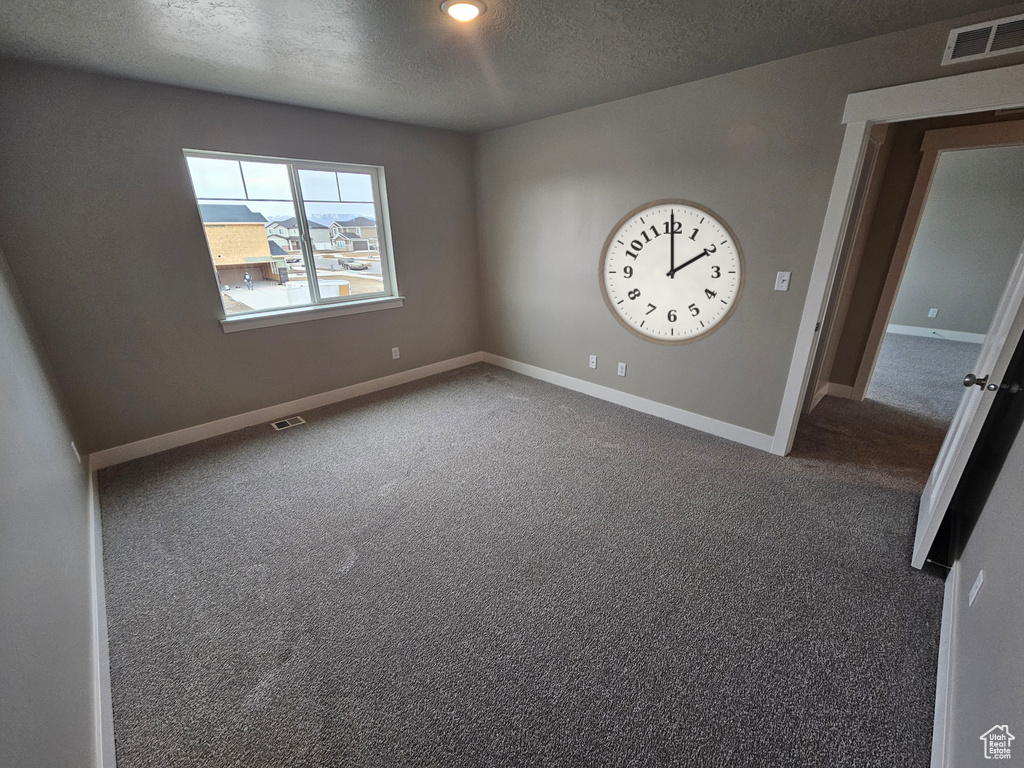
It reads 2h00
